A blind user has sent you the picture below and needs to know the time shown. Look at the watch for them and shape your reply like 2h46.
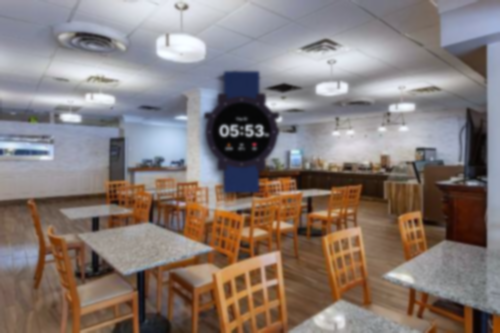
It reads 5h53
